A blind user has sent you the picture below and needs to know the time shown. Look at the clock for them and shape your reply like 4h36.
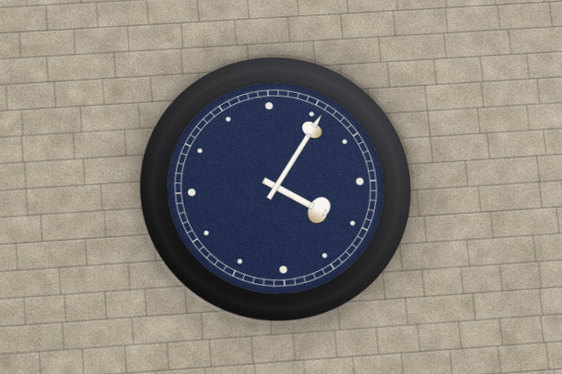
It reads 4h06
